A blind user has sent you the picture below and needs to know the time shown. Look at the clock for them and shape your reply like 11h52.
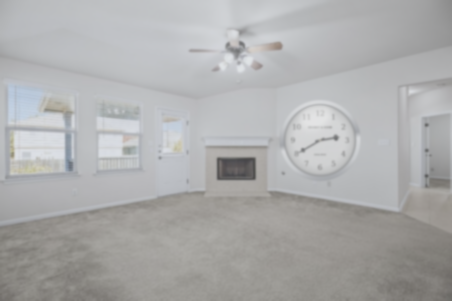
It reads 2h40
